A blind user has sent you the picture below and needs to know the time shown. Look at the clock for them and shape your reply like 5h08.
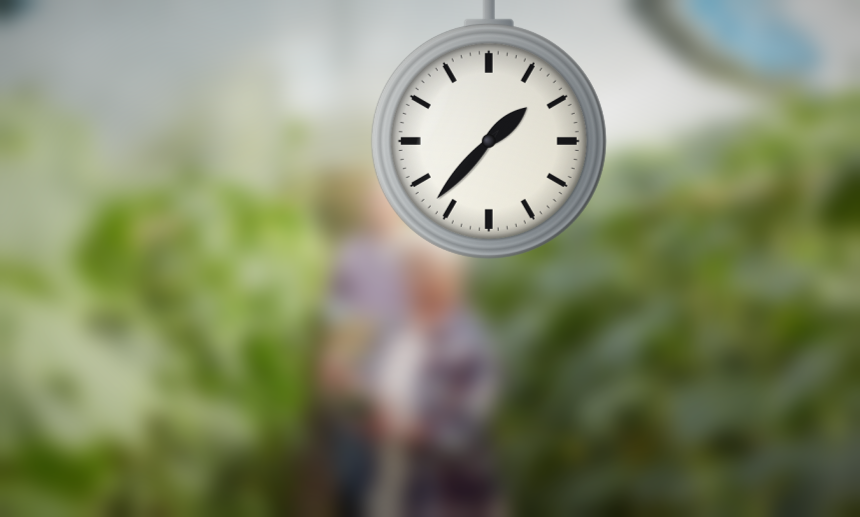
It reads 1h37
